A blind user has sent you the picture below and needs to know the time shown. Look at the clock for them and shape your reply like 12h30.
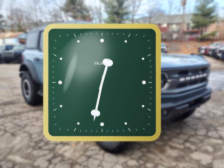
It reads 12h32
